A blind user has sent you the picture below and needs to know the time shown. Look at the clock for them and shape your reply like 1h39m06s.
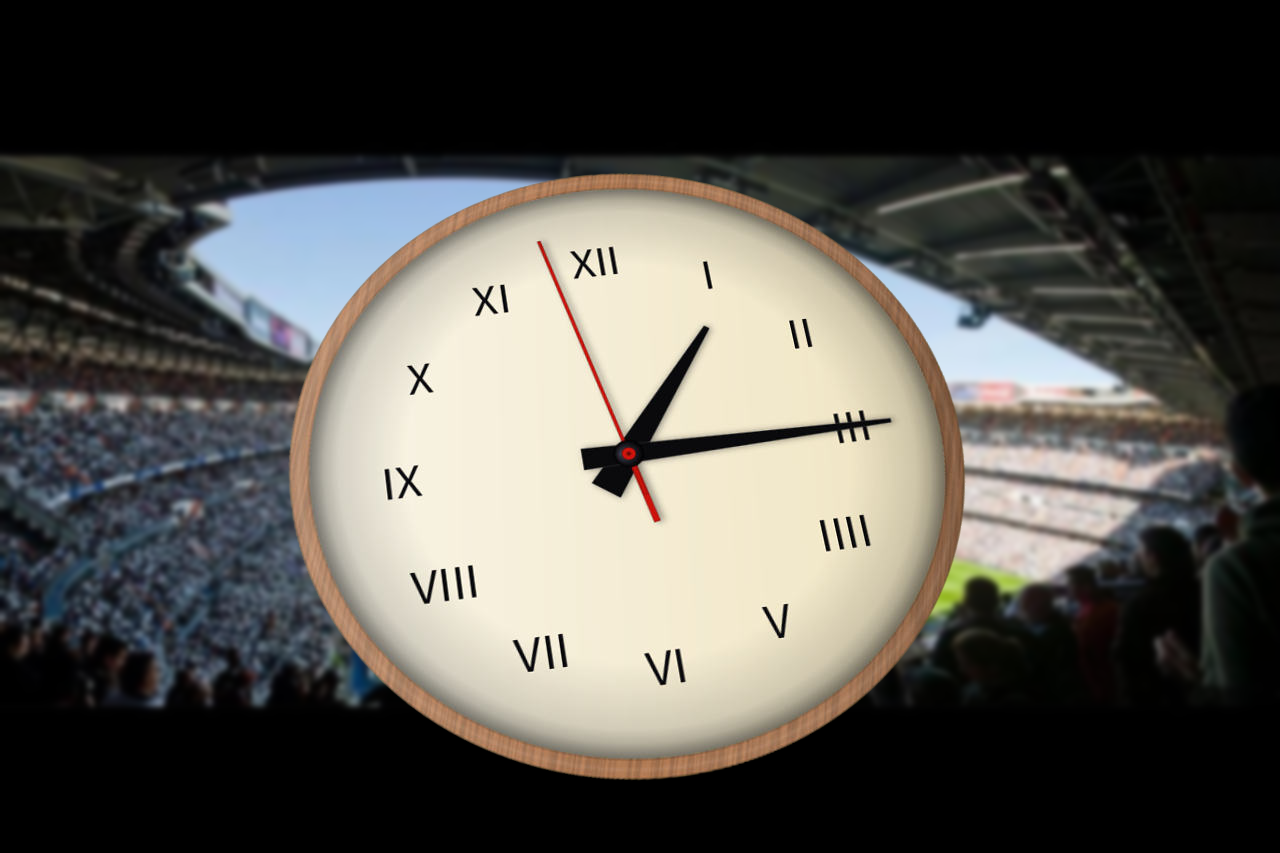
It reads 1h14m58s
